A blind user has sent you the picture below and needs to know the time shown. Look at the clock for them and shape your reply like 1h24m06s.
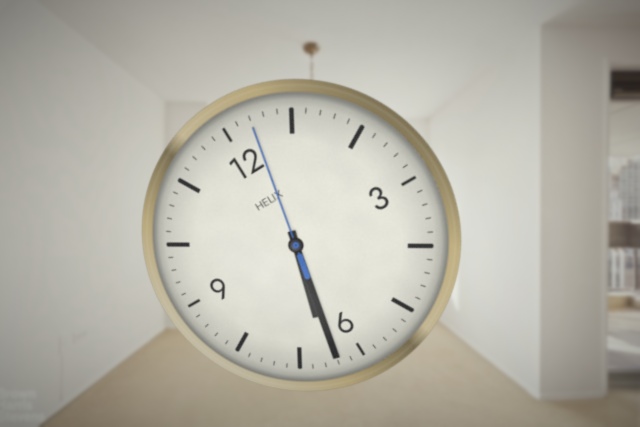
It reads 6h32m02s
